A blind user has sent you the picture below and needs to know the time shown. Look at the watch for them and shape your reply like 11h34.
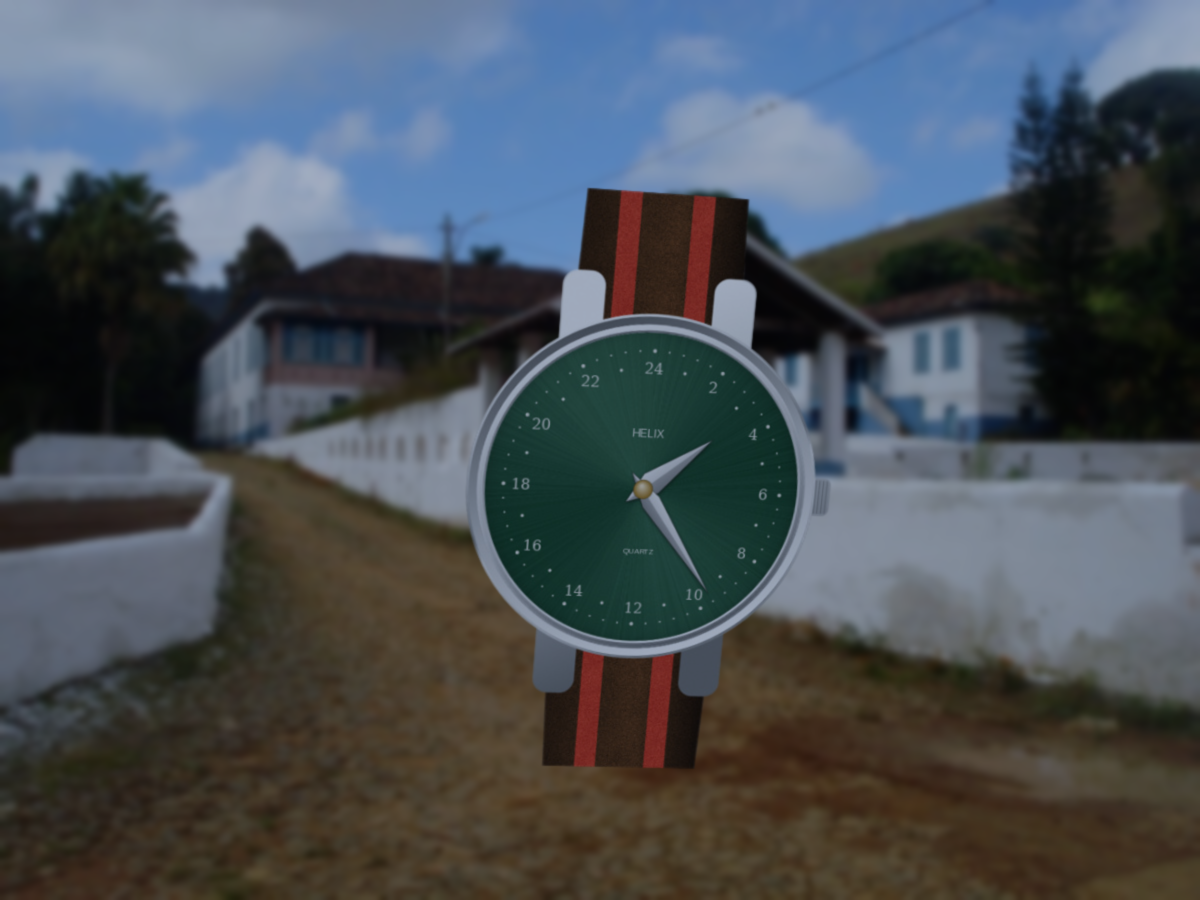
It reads 3h24
